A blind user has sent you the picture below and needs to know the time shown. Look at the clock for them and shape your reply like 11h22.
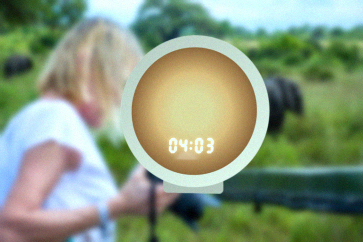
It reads 4h03
